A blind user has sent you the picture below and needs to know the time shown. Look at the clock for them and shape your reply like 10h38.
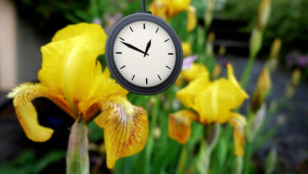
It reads 12h49
